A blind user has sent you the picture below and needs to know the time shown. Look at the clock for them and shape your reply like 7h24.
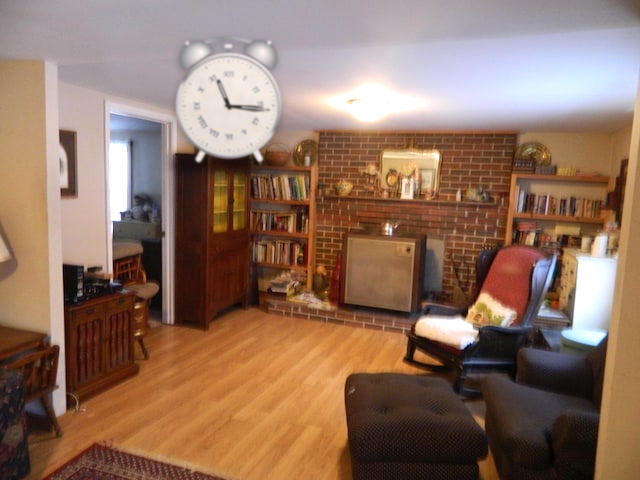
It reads 11h16
